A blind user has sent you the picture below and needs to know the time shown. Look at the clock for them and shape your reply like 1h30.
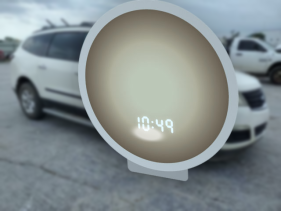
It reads 10h49
